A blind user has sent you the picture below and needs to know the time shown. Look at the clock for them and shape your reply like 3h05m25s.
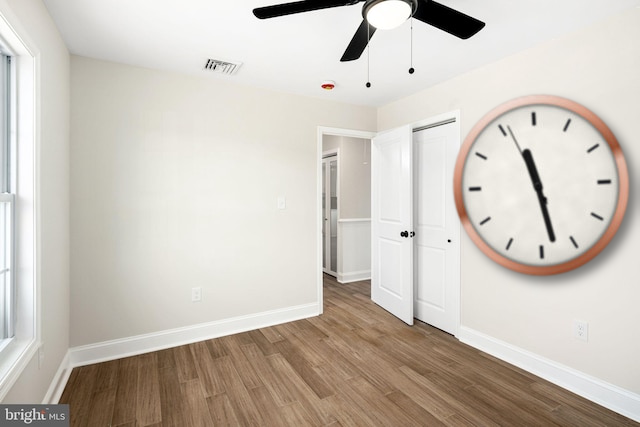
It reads 11h27m56s
